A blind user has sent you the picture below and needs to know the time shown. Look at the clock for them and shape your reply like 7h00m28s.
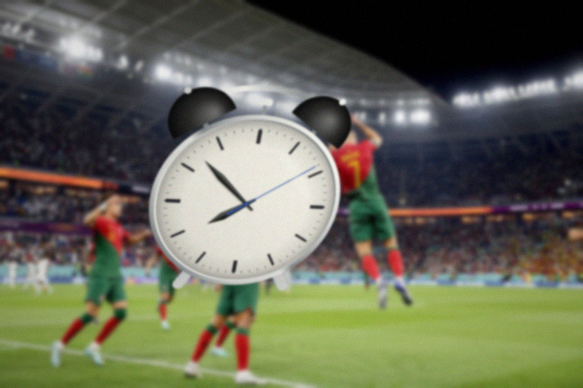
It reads 7h52m09s
